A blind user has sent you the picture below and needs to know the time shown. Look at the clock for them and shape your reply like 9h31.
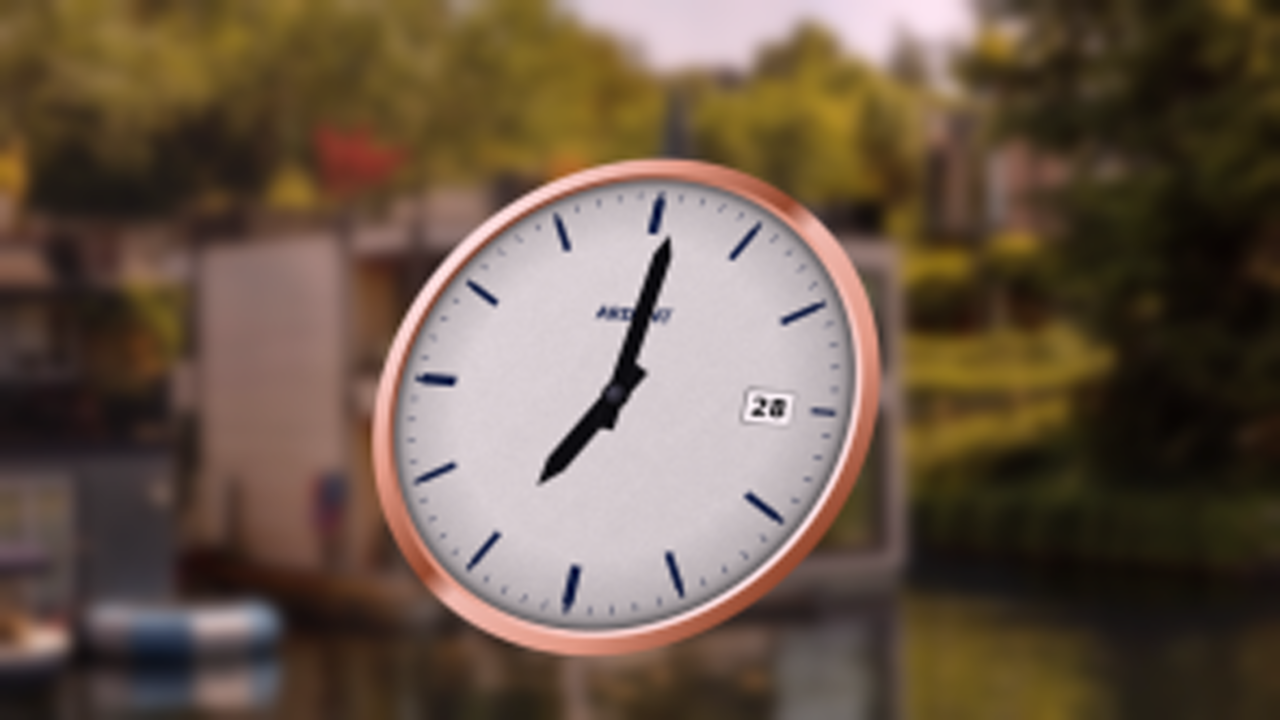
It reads 7h01
